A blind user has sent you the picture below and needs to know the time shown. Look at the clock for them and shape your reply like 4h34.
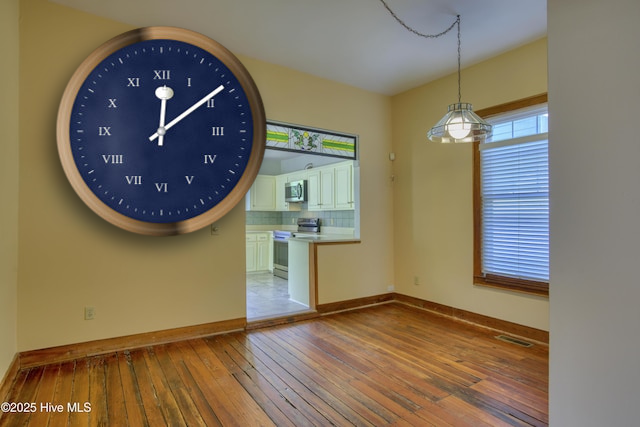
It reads 12h09
